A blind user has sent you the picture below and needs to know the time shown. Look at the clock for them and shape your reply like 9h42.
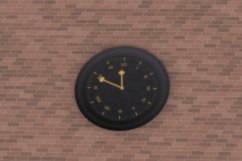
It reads 11h49
